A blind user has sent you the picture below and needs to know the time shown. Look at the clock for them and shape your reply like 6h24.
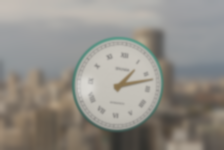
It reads 1h12
